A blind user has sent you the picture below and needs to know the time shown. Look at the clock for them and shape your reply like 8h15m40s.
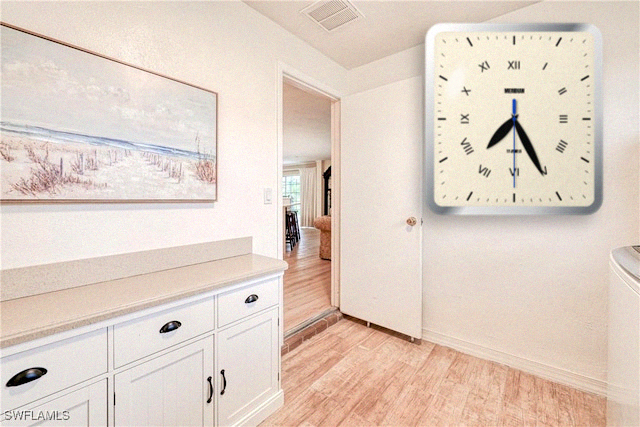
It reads 7h25m30s
